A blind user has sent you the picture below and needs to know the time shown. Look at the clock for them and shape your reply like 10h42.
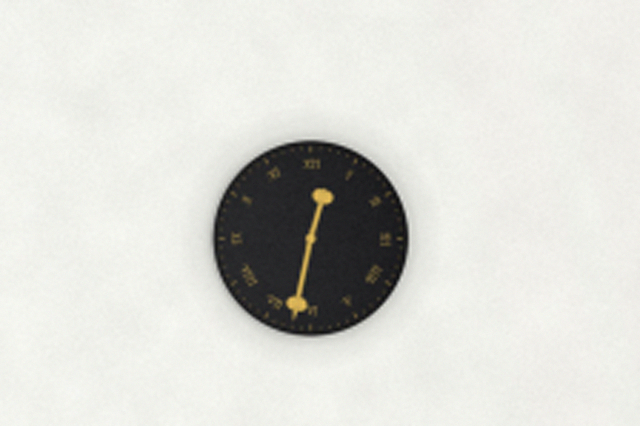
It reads 12h32
